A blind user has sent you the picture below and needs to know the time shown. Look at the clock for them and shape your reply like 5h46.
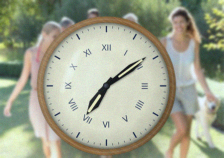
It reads 7h09
